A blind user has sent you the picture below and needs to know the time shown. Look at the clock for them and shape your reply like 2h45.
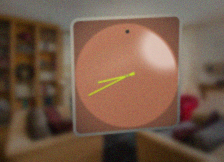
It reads 8h41
